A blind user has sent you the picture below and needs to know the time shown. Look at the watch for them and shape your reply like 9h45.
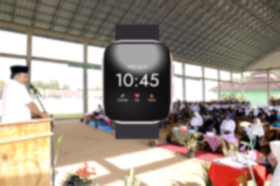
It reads 10h45
